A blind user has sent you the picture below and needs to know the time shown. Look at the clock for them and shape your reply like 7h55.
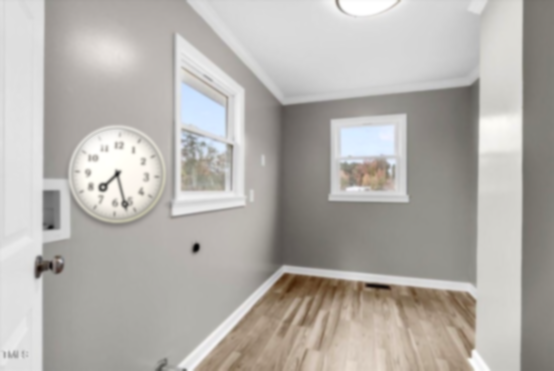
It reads 7h27
